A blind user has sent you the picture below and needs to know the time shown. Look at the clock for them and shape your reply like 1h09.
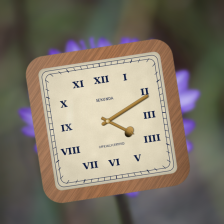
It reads 4h11
